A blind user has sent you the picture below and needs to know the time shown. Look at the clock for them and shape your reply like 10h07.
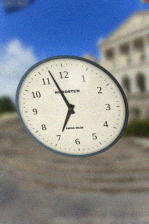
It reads 6h57
